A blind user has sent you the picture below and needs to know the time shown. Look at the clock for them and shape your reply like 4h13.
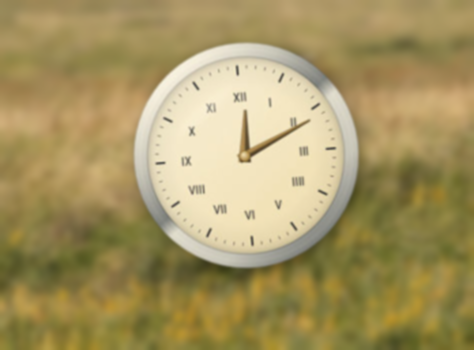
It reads 12h11
